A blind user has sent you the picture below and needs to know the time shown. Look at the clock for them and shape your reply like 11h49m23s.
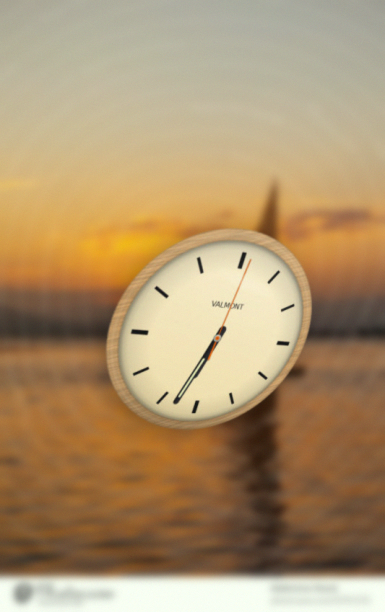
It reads 6h33m01s
